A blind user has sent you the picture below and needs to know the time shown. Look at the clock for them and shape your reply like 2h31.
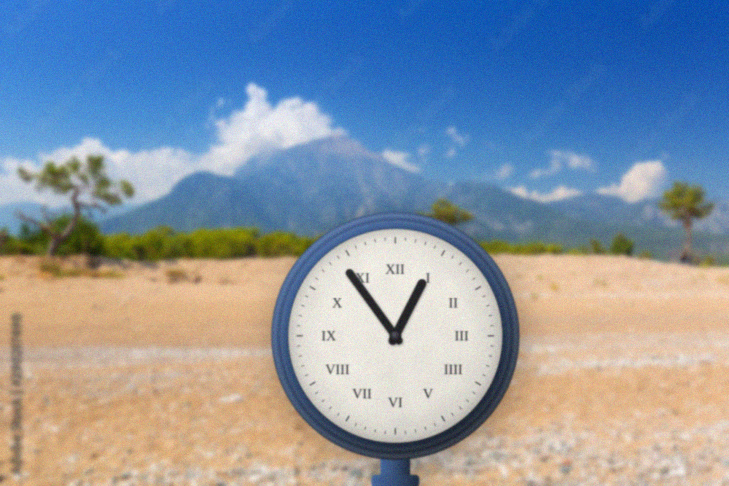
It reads 12h54
